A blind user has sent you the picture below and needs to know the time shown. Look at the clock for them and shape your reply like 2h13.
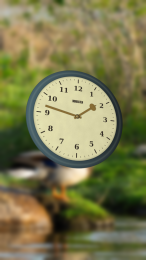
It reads 1h47
